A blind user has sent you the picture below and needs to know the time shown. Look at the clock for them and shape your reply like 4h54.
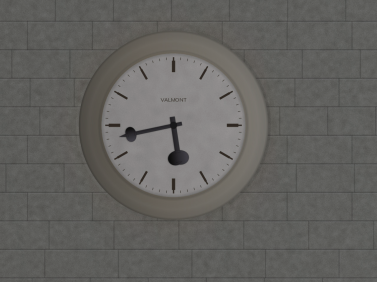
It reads 5h43
